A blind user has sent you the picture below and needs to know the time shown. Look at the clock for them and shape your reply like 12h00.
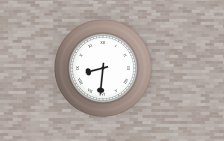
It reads 8h31
